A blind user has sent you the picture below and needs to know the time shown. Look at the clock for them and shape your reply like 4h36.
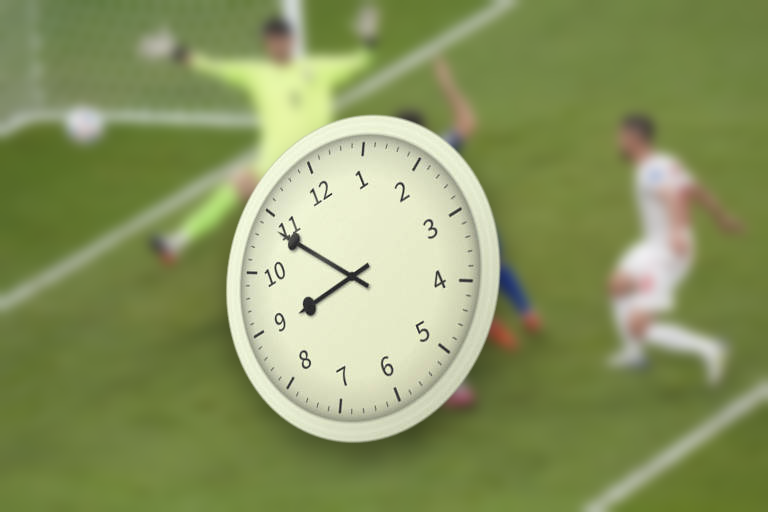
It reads 8h54
